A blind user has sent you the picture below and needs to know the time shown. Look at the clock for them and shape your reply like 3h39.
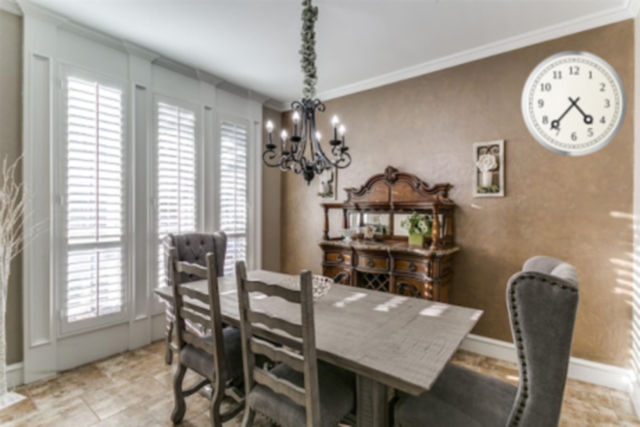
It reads 4h37
